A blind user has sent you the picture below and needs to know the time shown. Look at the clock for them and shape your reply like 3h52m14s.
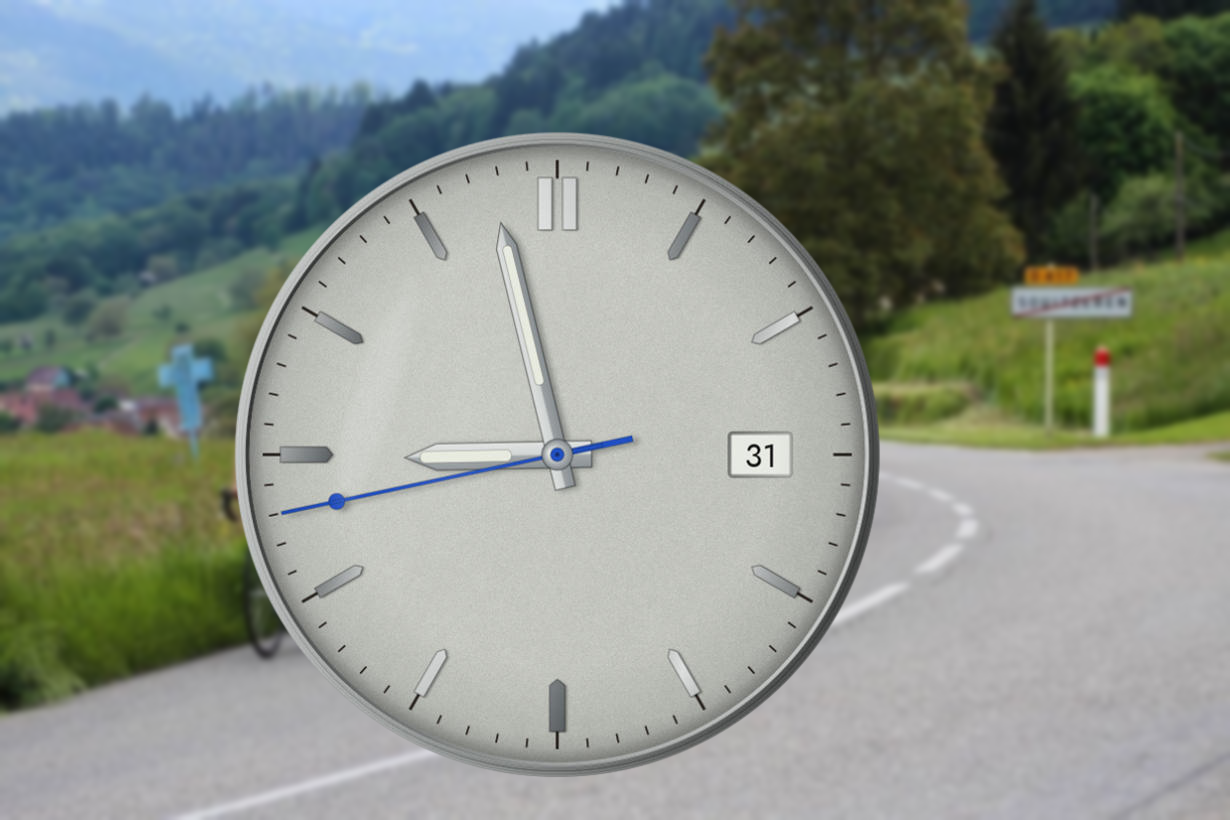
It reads 8h57m43s
